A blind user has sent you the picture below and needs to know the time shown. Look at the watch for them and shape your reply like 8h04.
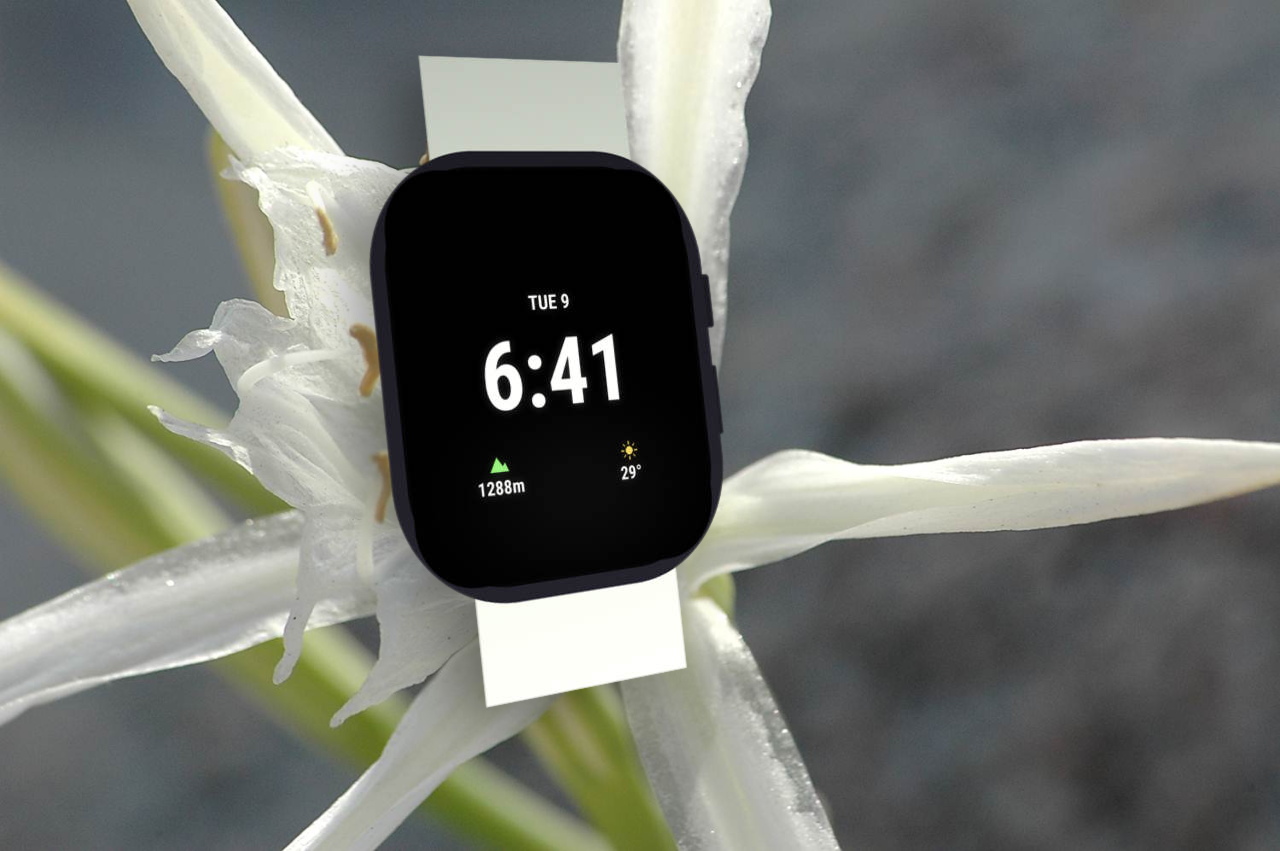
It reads 6h41
